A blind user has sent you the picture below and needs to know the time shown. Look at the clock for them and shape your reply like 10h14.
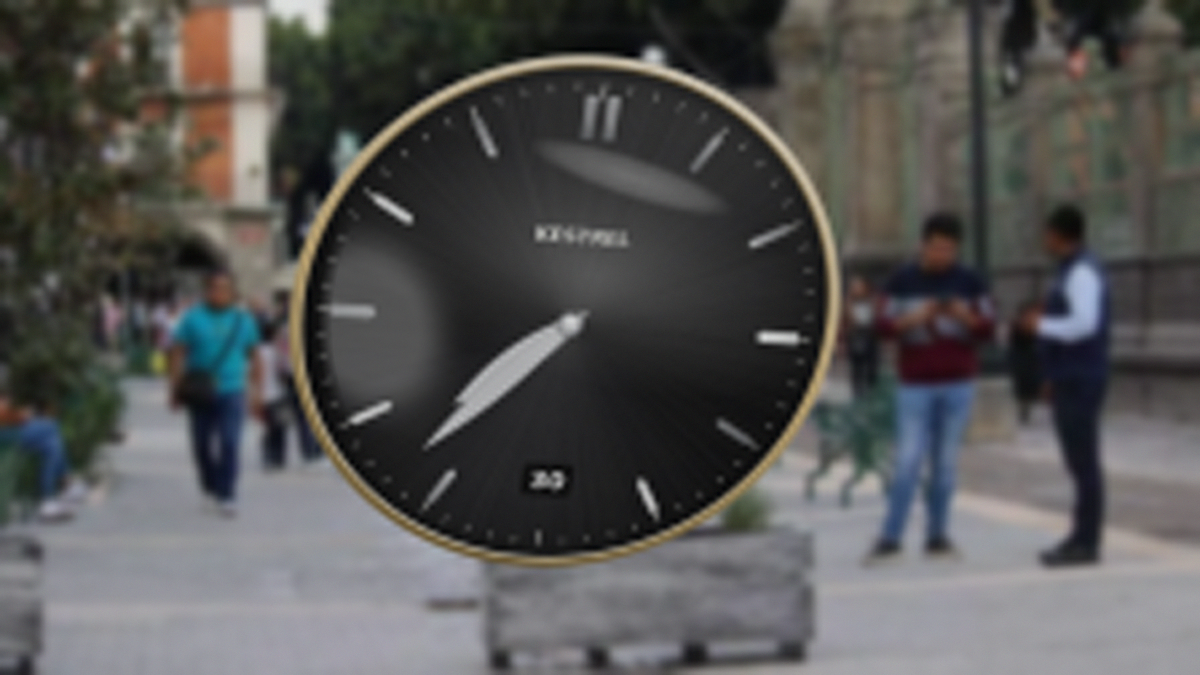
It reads 7h37
